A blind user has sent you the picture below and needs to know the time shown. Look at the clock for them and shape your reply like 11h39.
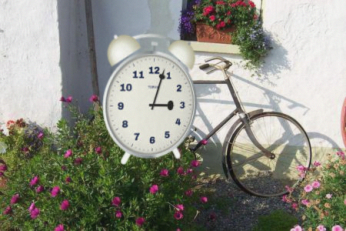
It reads 3h03
